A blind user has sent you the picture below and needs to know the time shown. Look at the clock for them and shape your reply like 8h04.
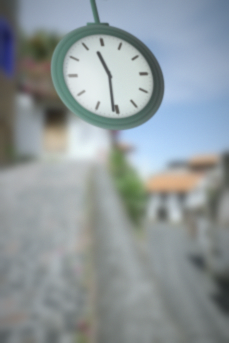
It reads 11h31
